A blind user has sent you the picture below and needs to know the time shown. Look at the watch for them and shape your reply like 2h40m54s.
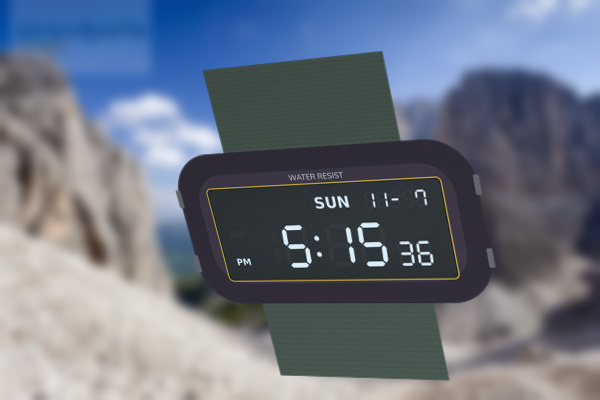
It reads 5h15m36s
